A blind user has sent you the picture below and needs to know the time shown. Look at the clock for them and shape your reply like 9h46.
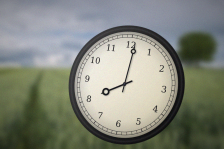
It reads 8h01
